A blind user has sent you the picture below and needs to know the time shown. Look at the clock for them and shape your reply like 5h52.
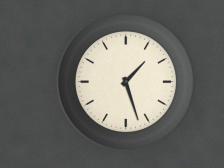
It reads 1h27
